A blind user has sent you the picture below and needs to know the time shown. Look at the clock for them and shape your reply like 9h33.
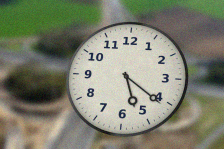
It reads 5h21
